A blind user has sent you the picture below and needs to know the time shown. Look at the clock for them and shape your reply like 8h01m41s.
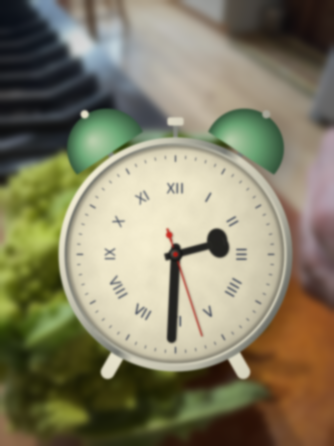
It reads 2h30m27s
